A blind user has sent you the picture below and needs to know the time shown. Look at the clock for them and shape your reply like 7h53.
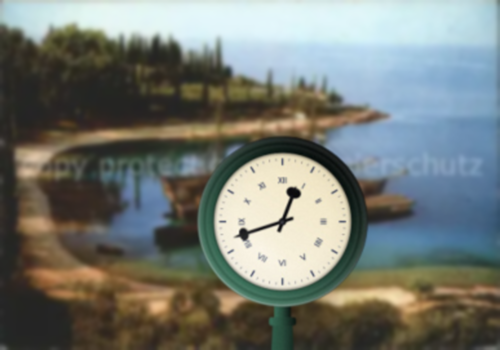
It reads 12h42
